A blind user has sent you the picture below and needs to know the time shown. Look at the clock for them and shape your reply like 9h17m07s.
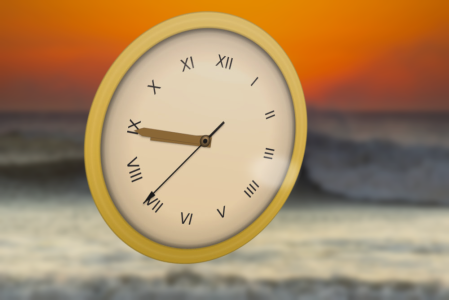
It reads 8h44m36s
